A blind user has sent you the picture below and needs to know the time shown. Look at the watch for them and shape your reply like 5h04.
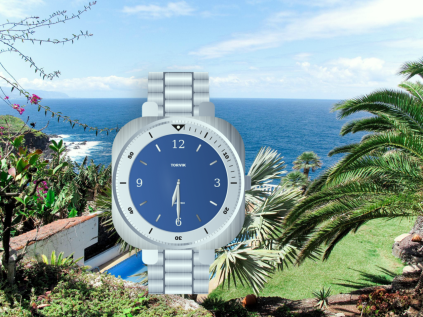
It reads 6h30
